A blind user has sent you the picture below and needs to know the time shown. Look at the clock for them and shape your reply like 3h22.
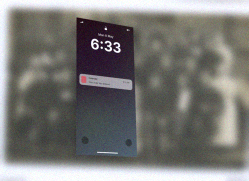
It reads 6h33
